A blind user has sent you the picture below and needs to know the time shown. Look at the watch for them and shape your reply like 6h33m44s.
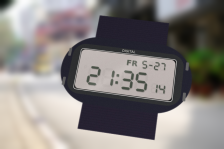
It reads 21h35m14s
